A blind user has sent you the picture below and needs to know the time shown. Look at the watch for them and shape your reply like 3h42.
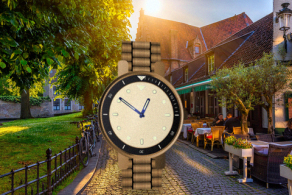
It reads 12h51
